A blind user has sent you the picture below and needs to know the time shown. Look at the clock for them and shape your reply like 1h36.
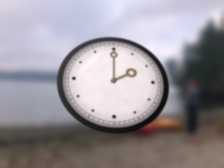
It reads 2h00
